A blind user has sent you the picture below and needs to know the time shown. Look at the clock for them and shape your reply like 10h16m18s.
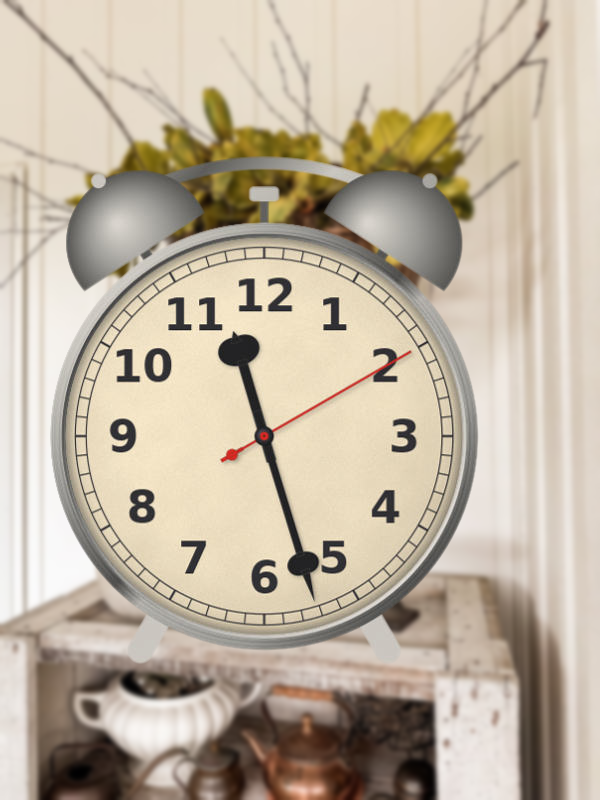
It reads 11h27m10s
